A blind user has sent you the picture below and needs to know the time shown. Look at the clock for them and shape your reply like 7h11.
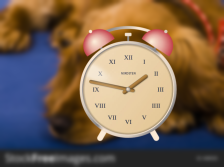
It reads 1h47
